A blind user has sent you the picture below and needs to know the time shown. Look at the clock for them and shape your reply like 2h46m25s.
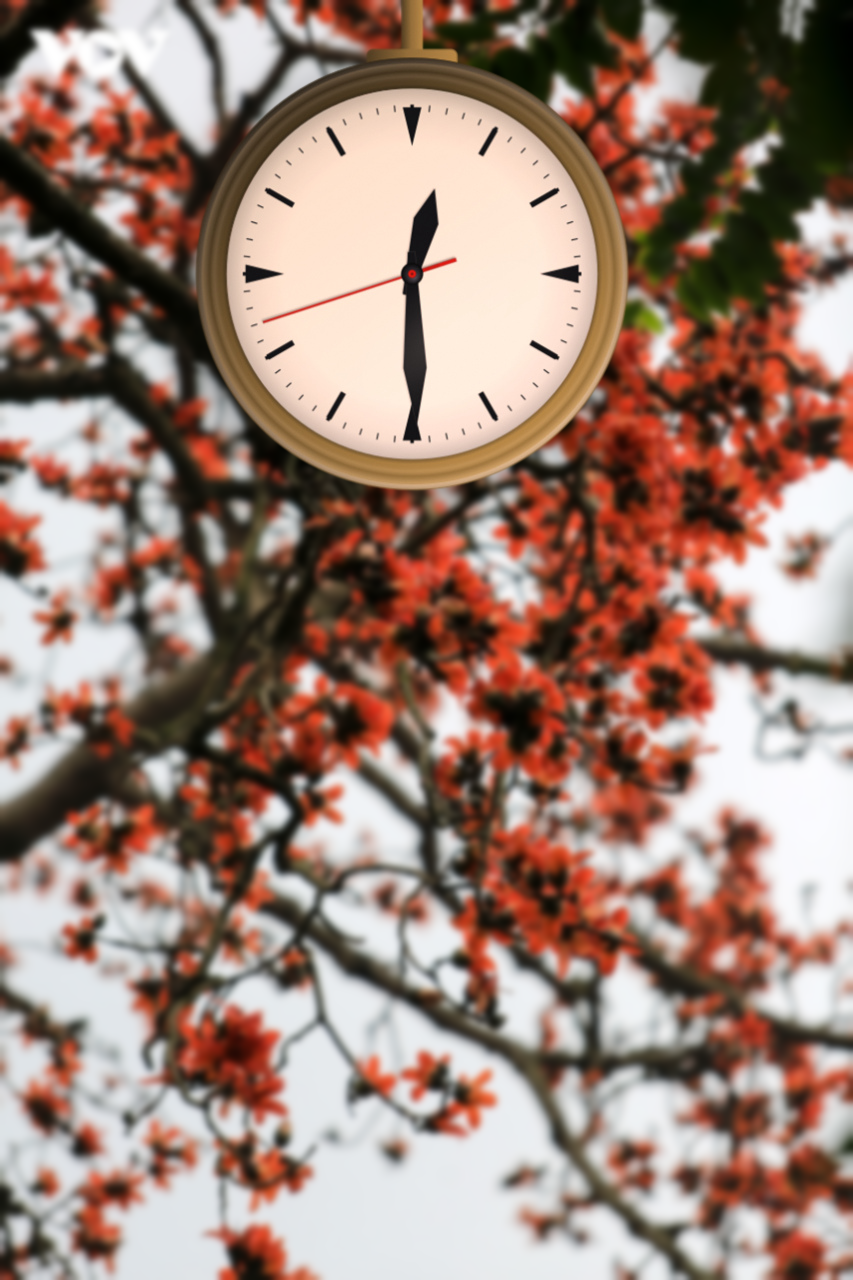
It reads 12h29m42s
